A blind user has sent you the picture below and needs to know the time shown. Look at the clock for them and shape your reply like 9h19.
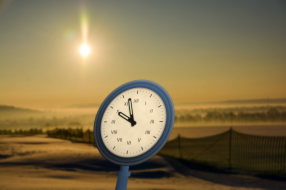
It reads 9h57
